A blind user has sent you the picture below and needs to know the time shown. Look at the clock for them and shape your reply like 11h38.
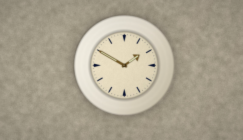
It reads 1h50
